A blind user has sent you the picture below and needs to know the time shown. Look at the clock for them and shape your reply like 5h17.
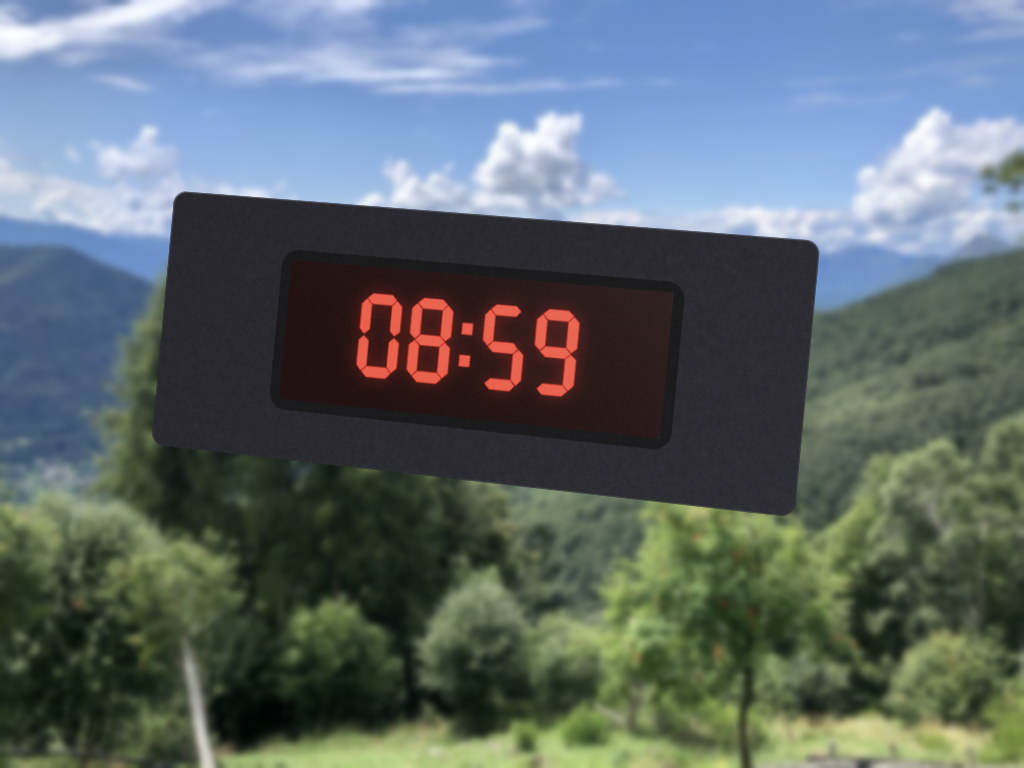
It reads 8h59
